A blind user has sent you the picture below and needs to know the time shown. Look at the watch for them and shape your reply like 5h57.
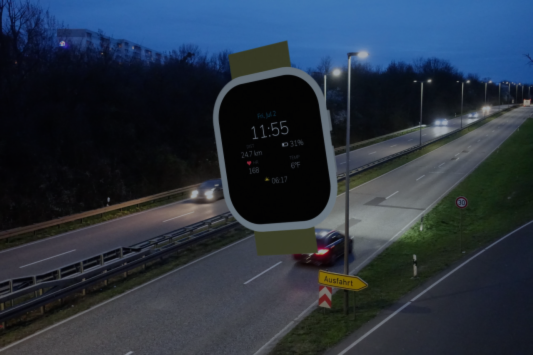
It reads 11h55
